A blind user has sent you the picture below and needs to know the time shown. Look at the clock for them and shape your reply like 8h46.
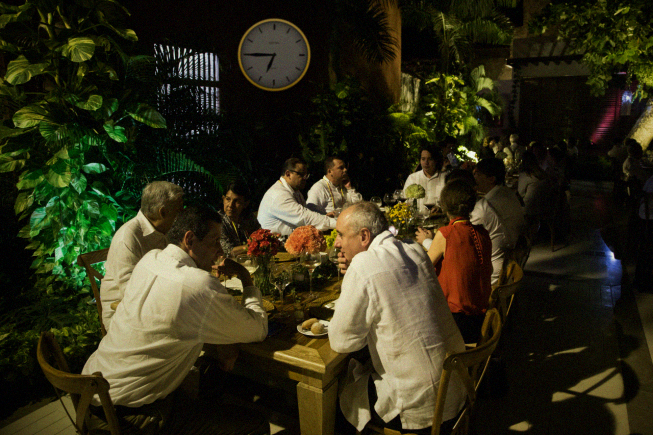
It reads 6h45
